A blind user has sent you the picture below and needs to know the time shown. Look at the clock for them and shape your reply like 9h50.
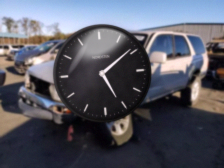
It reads 5h09
